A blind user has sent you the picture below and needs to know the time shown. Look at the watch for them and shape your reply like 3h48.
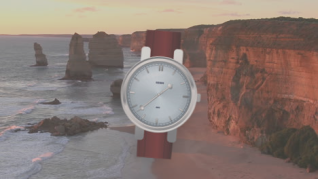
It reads 1h38
